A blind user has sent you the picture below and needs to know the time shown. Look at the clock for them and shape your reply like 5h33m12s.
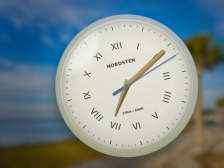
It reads 7h10m12s
